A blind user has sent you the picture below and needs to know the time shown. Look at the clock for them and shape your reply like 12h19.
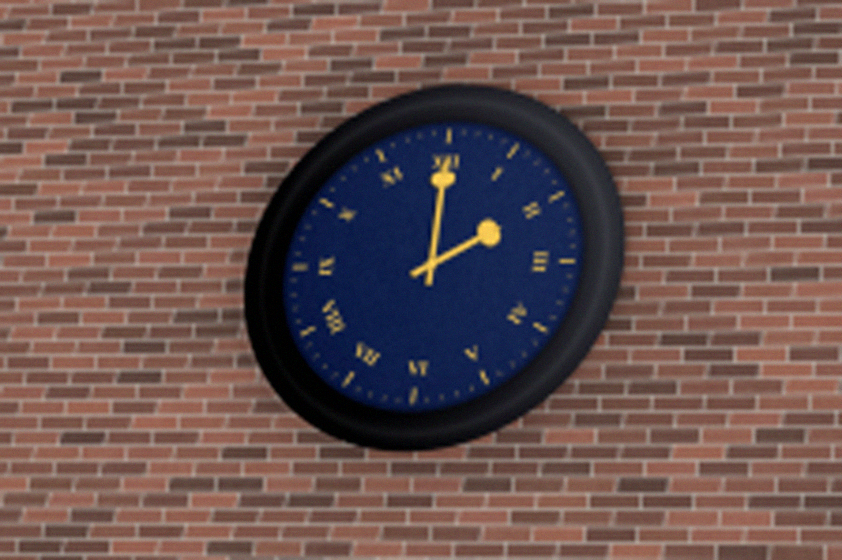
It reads 2h00
